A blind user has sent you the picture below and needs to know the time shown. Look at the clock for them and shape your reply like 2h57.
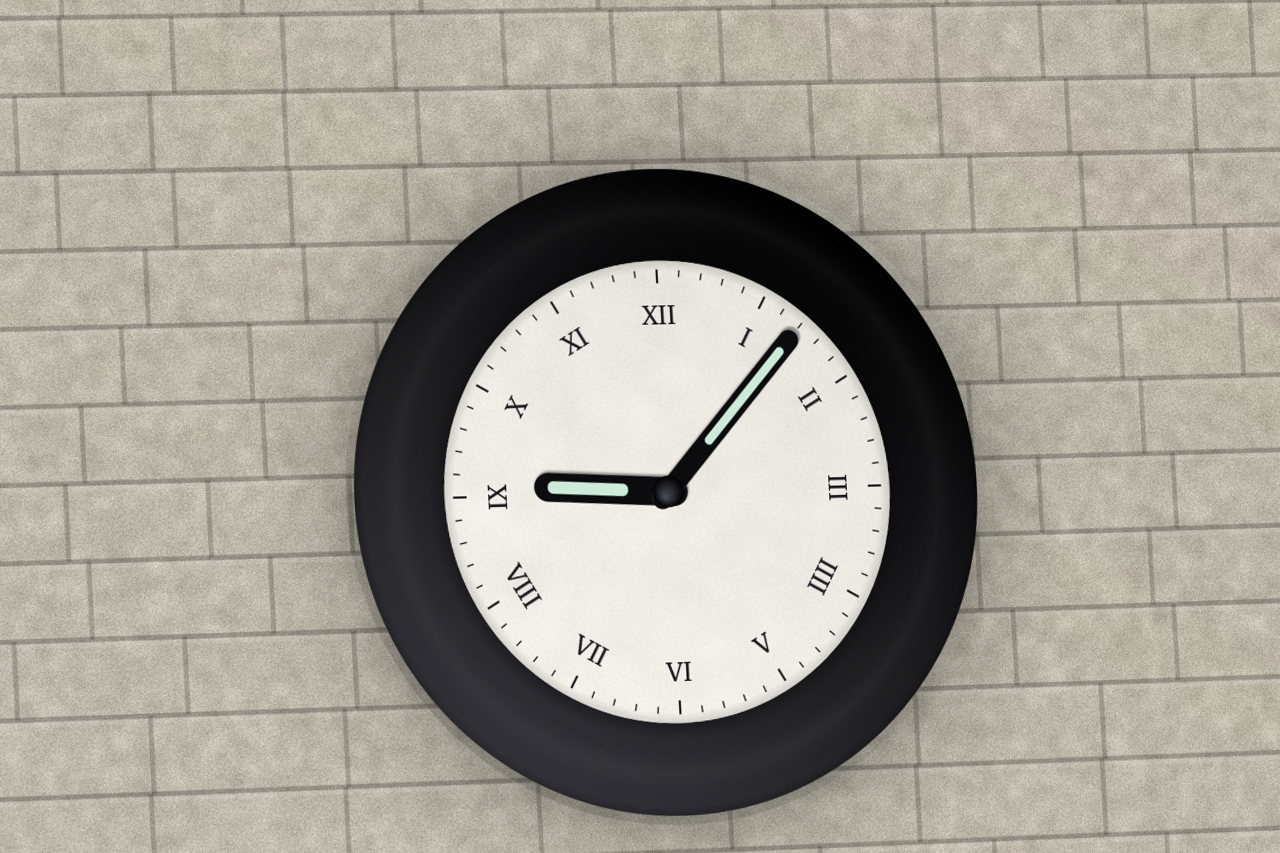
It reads 9h07
